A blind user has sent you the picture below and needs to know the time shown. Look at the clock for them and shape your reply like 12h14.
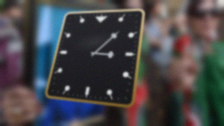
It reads 3h07
